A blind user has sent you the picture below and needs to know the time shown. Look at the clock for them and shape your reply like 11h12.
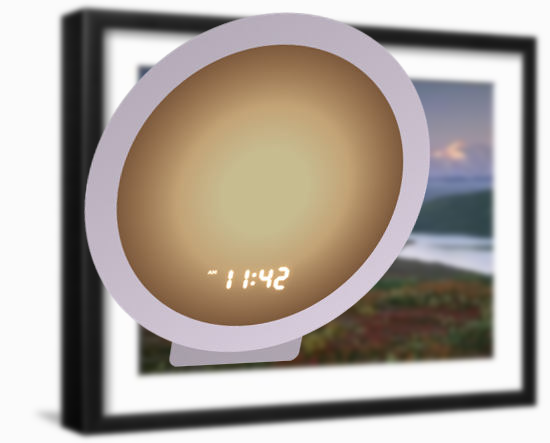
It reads 11h42
